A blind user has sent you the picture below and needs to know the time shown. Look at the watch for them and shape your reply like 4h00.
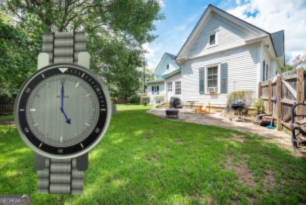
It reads 5h00
